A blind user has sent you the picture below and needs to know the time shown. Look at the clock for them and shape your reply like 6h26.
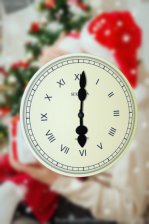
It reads 6h01
